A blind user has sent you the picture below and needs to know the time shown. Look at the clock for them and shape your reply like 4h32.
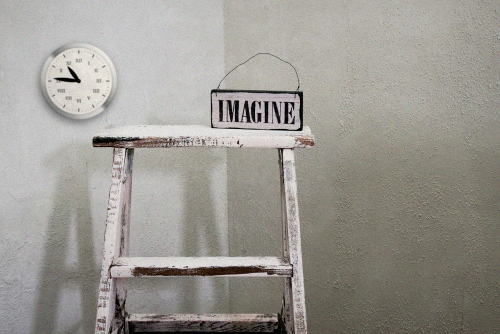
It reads 10h46
